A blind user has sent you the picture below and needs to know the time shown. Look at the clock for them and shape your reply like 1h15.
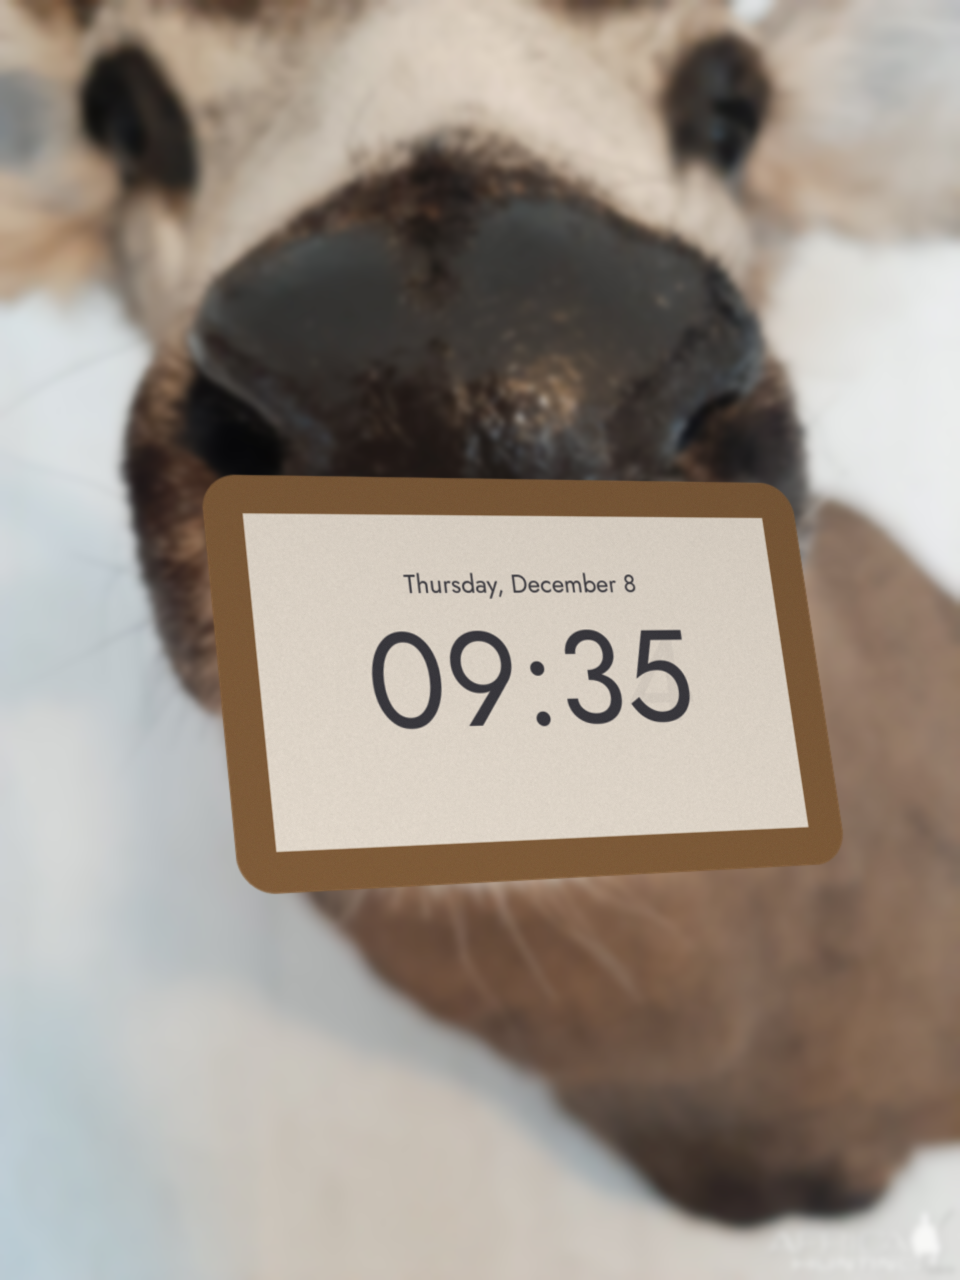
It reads 9h35
